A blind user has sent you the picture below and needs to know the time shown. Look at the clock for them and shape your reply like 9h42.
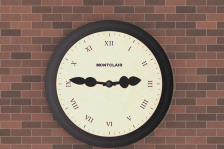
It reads 2h46
